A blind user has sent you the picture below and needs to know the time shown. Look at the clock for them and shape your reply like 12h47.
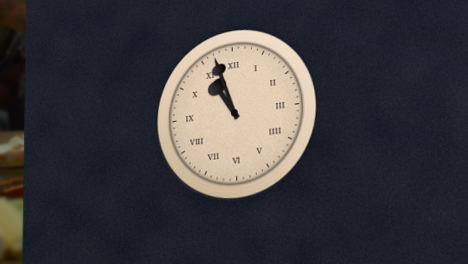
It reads 10h57
